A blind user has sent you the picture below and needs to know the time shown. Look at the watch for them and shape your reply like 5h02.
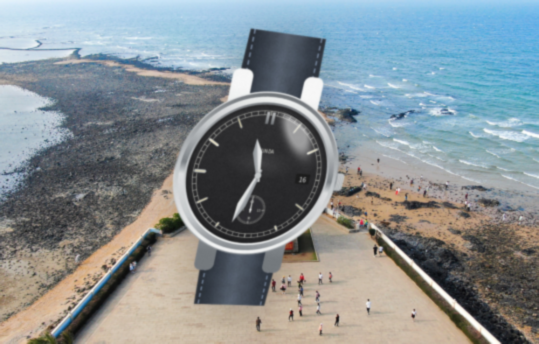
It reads 11h33
